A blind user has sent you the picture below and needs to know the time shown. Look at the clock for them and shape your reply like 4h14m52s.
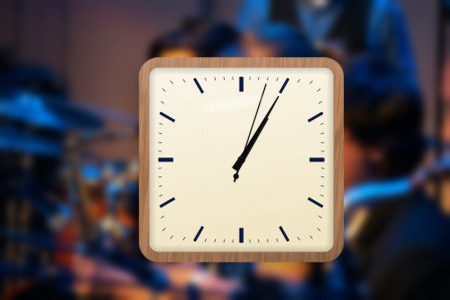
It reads 1h05m03s
